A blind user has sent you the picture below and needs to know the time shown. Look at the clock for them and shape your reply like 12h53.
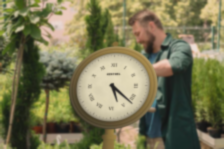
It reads 5h22
